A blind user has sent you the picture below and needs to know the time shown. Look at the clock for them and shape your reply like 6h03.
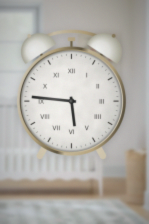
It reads 5h46
